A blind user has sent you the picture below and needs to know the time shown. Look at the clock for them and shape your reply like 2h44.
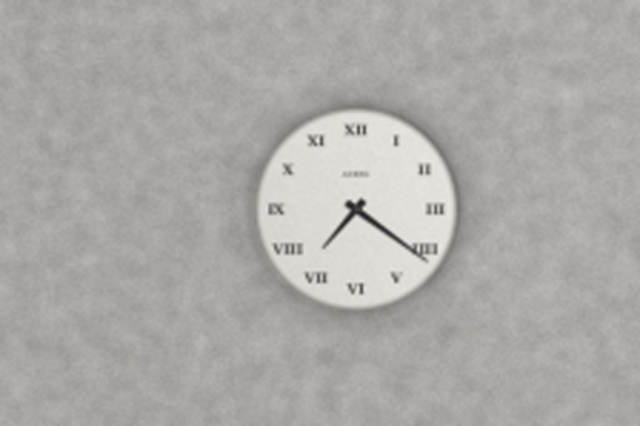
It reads 7h21
